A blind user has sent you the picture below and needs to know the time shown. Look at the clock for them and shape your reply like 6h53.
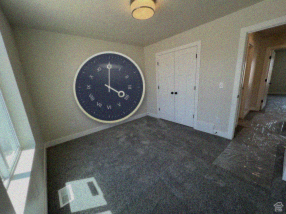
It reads 4h00
